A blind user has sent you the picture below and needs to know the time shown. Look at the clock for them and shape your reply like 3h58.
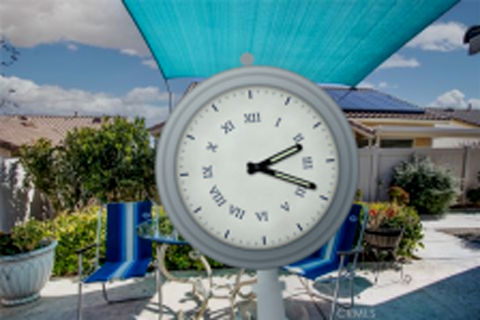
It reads 2h19
